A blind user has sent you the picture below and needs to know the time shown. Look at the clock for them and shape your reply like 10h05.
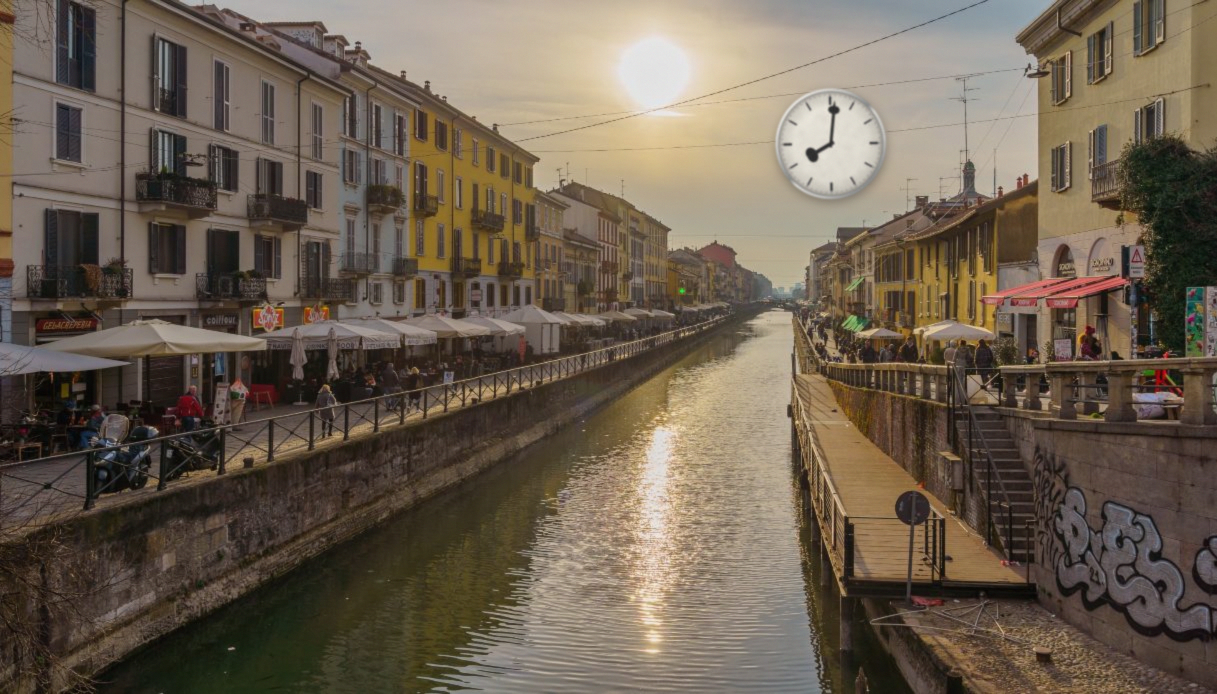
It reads 8h01
